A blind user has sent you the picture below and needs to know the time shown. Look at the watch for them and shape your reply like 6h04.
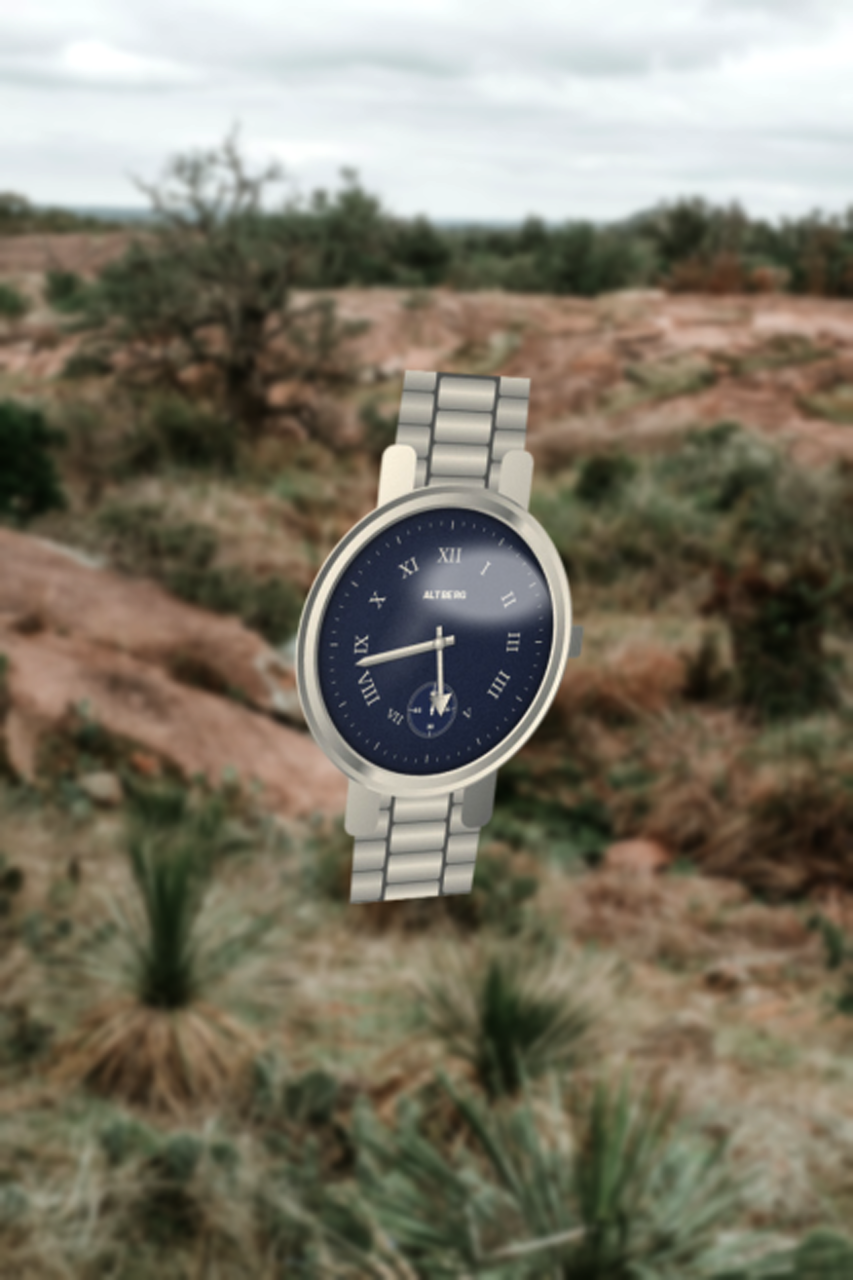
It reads 5h43
